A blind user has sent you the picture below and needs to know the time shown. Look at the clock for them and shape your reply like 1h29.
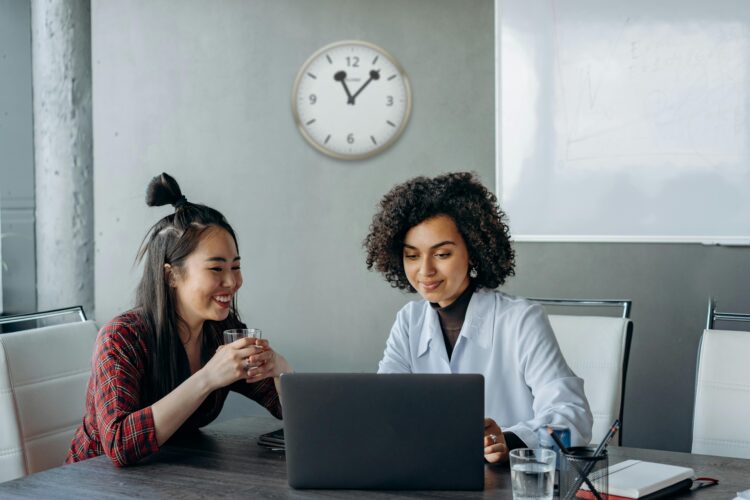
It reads 11h07
